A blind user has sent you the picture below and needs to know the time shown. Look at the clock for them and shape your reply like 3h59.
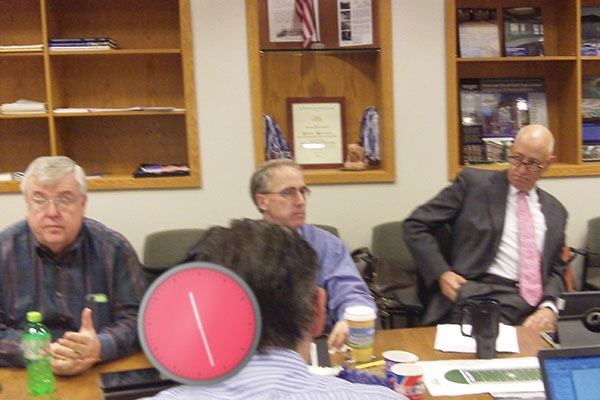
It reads 11h27
